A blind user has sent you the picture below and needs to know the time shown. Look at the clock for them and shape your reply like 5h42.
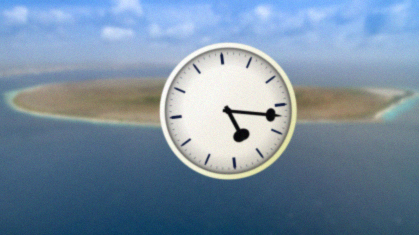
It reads 5h17
